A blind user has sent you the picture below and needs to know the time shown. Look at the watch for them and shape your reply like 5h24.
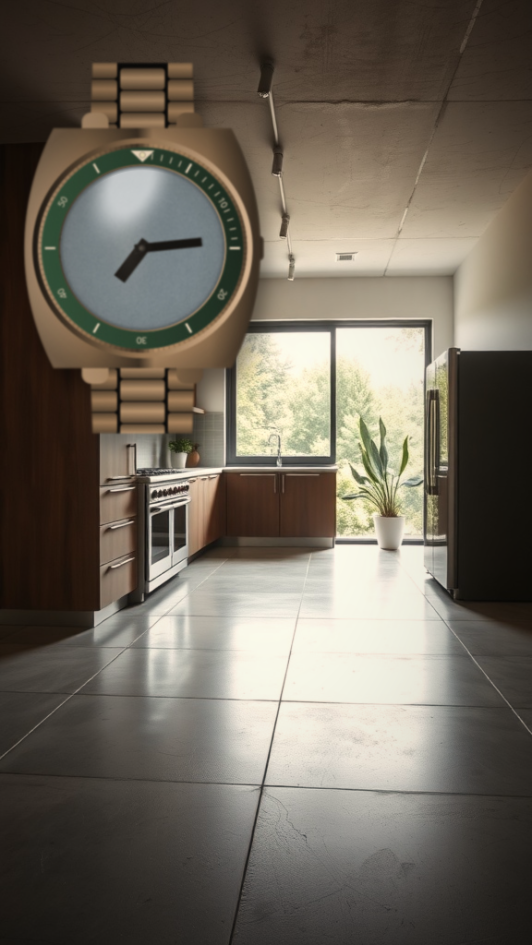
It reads 7h14
